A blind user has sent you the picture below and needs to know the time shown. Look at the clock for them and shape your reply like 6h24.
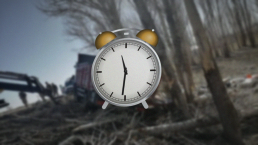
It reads 11h31
